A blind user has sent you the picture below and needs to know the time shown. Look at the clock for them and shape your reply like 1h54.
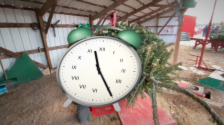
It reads 11h25
